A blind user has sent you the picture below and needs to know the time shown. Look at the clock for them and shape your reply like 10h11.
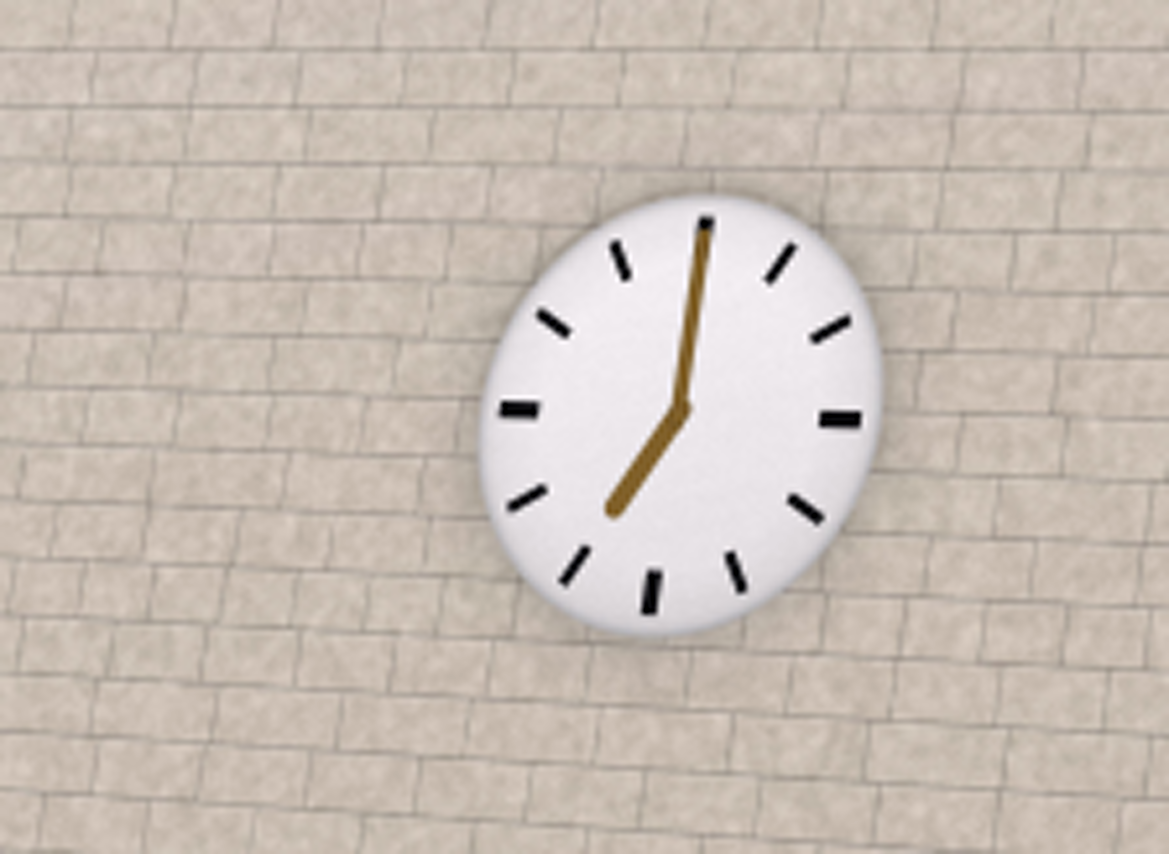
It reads 7h00
